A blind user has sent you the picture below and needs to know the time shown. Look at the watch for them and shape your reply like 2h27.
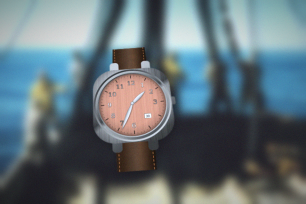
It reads 1h34
